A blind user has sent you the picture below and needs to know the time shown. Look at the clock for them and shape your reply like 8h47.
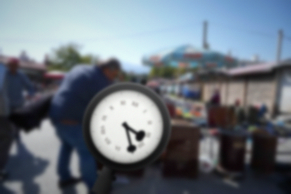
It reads 3h24
